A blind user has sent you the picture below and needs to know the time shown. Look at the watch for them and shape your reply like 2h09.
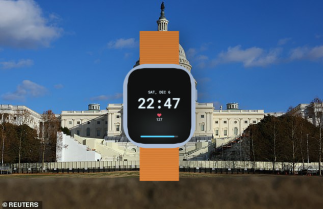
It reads 22h47
